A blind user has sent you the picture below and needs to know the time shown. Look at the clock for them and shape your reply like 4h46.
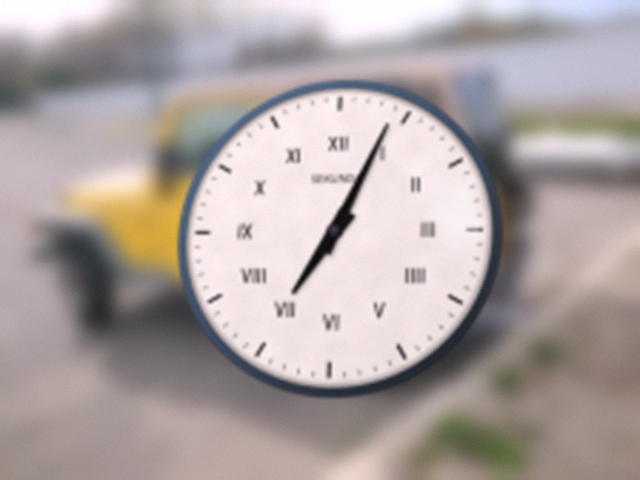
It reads 7h04
